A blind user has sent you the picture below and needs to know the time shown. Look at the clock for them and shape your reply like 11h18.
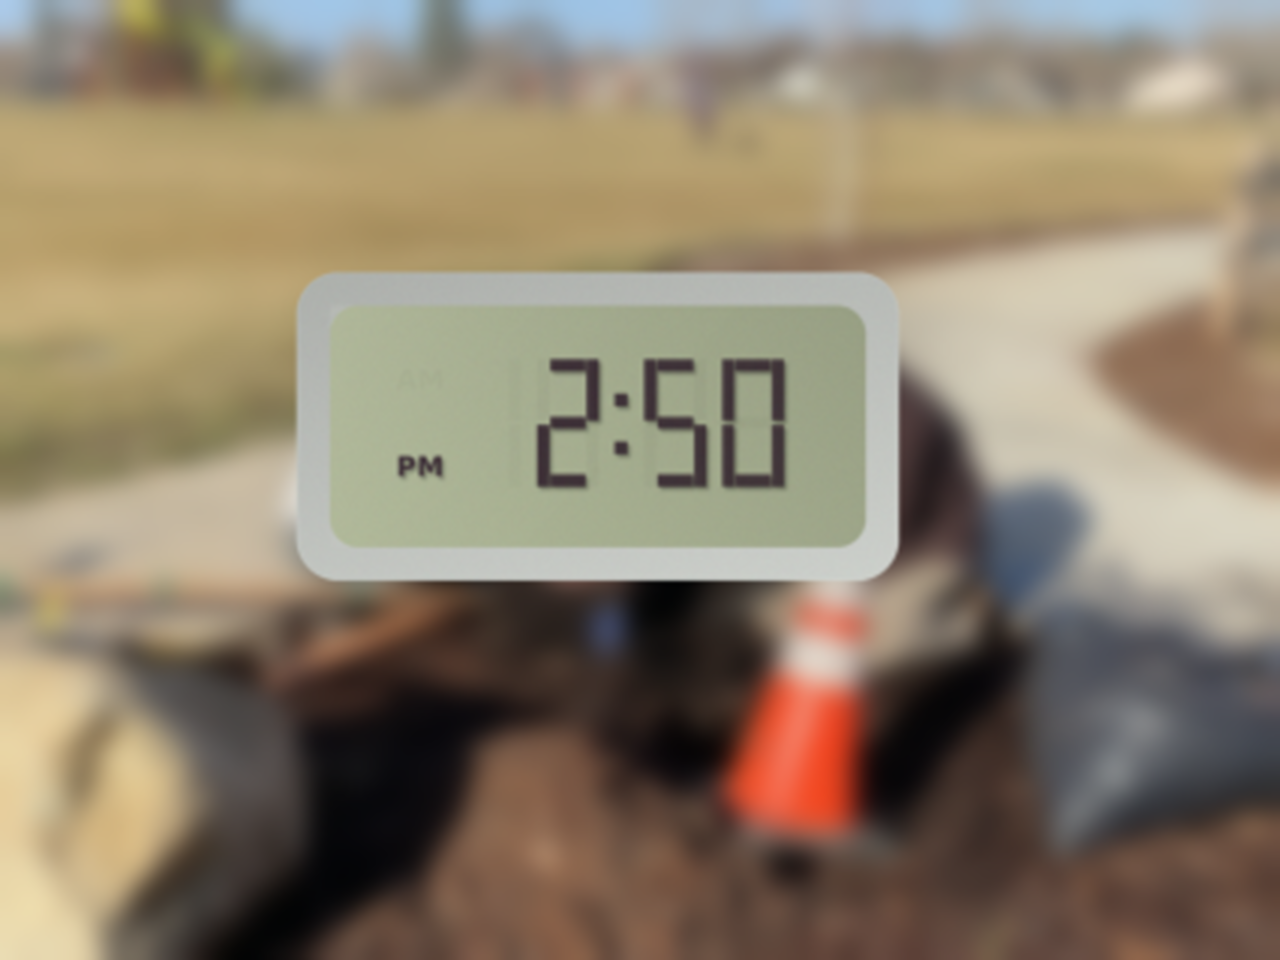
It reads 2h50
